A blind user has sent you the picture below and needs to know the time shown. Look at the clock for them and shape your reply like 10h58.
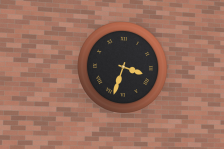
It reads 3h33
